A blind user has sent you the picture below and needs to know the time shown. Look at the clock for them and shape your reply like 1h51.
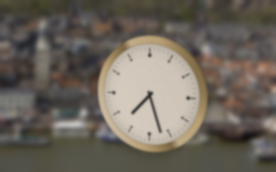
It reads 7h27
